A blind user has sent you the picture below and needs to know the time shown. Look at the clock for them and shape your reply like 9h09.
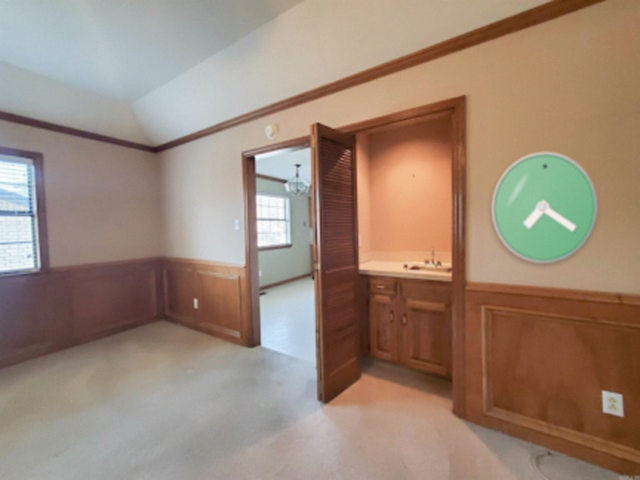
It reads 7h20
